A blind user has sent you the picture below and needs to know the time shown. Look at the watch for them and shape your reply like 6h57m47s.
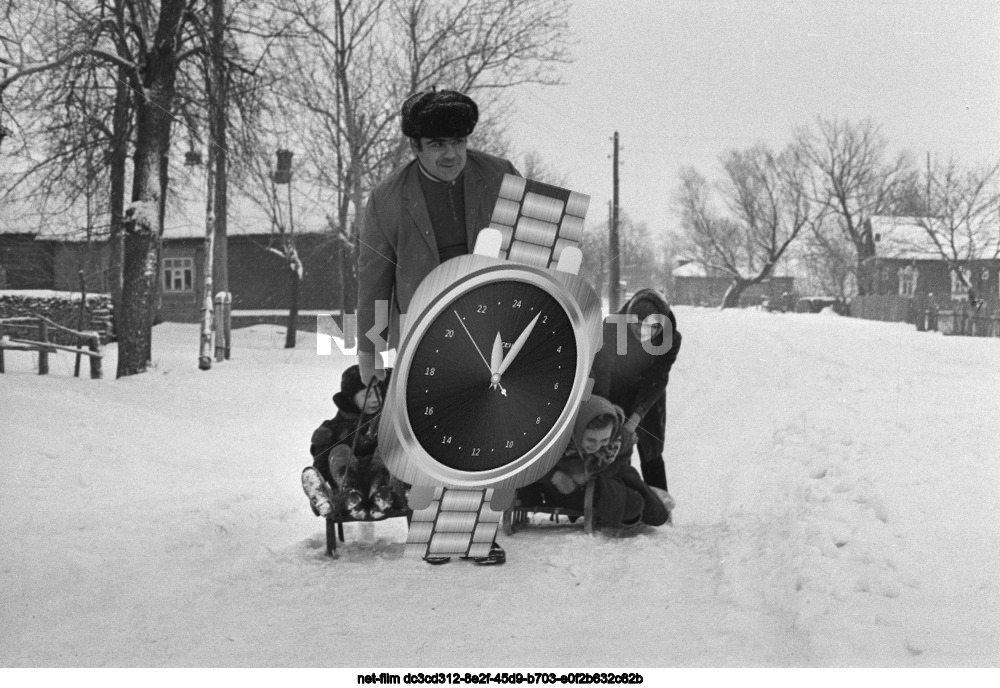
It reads 23h03m52s
